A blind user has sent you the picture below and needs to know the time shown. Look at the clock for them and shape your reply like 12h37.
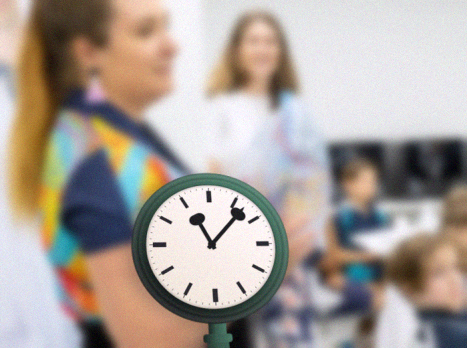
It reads 11h07
